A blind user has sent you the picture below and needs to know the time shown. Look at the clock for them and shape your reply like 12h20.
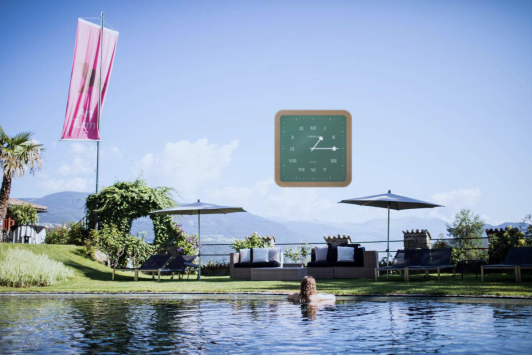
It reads 1h15
